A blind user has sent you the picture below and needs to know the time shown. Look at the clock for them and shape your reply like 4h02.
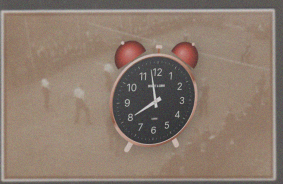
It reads 7h58
